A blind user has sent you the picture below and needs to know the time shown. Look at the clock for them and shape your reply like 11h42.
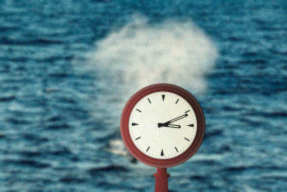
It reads 3h11
